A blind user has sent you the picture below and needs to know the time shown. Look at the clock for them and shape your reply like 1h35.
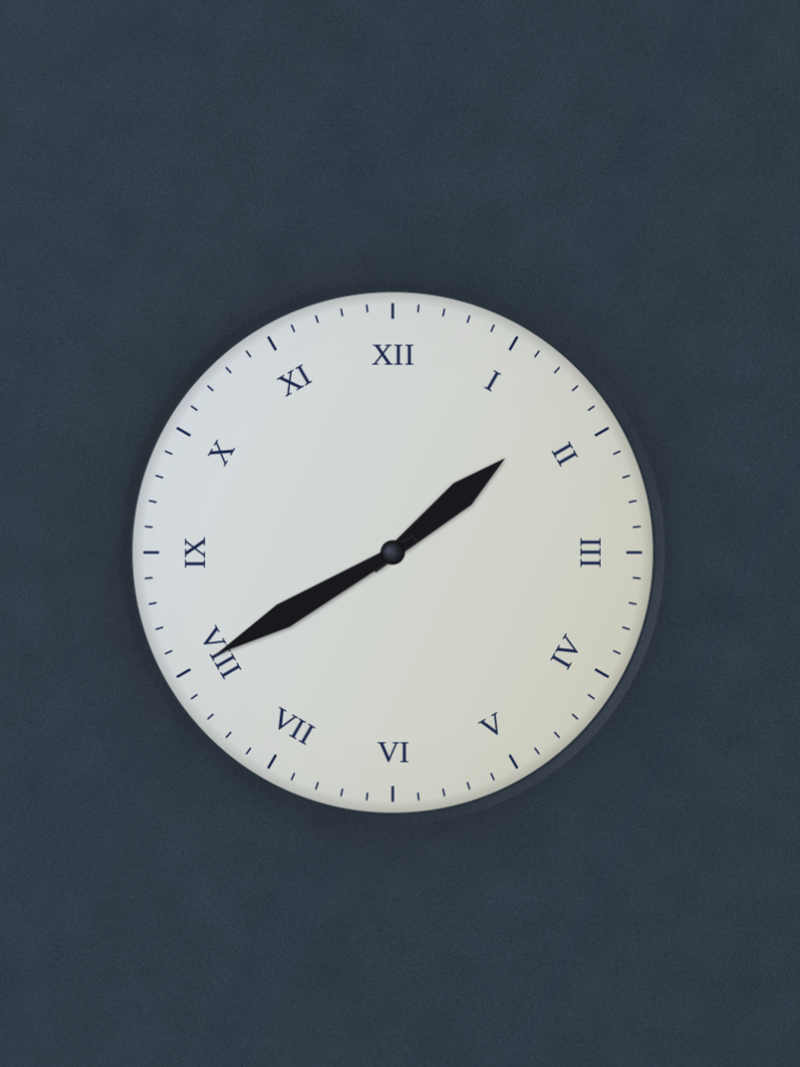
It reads 1h40
